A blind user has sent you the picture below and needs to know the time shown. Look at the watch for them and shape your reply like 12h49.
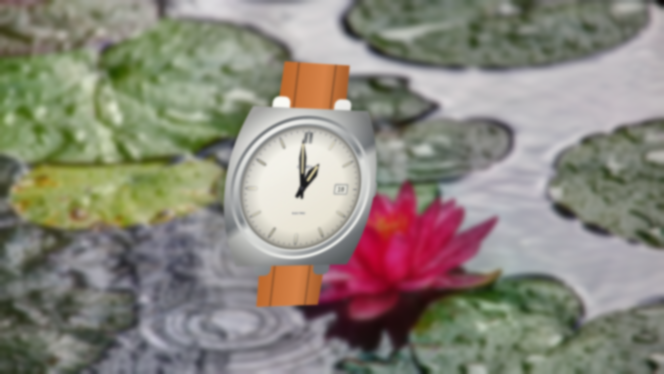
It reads 12h59
